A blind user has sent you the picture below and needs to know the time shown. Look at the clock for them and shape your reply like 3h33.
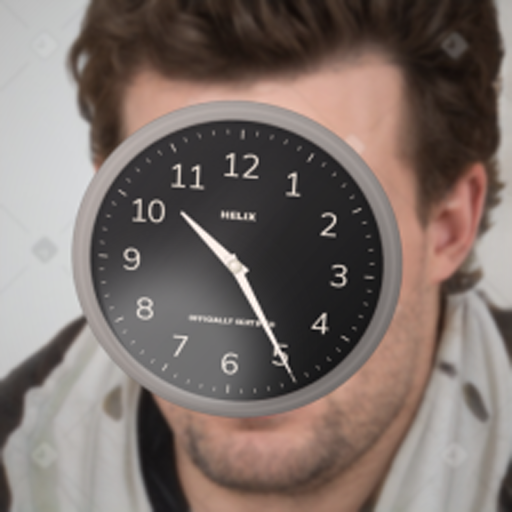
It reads 10h25
